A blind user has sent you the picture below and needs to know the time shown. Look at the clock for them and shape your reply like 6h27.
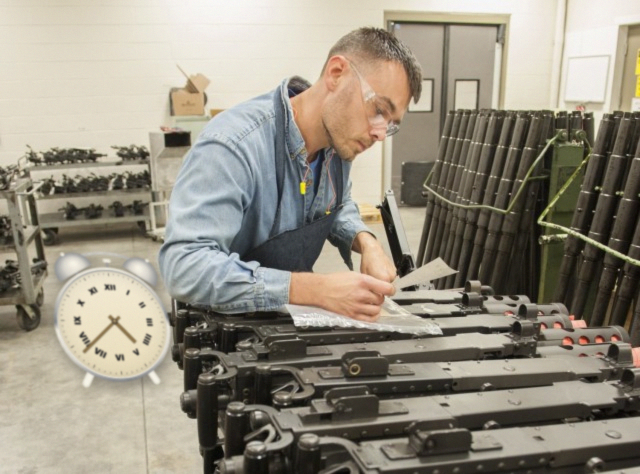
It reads 4h38
